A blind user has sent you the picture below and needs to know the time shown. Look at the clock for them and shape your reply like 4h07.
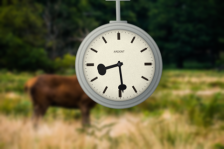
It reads 8h29
